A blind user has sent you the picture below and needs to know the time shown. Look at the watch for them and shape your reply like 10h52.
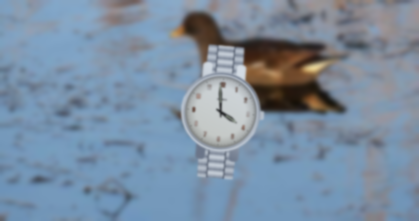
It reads 3h59
